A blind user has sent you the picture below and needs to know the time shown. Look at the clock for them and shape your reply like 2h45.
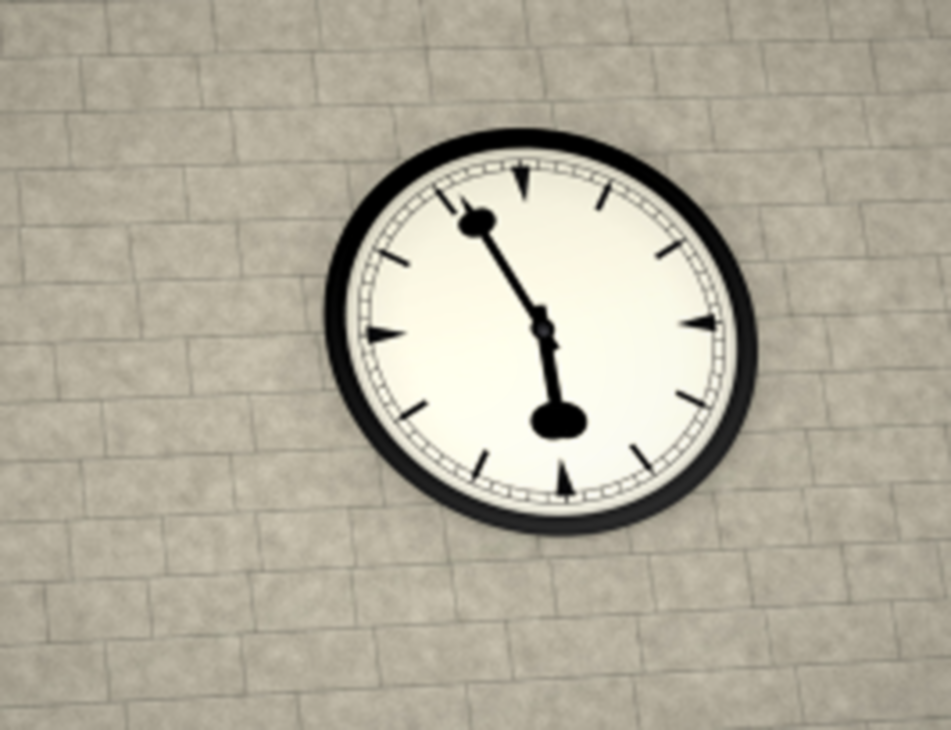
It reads 5h56
